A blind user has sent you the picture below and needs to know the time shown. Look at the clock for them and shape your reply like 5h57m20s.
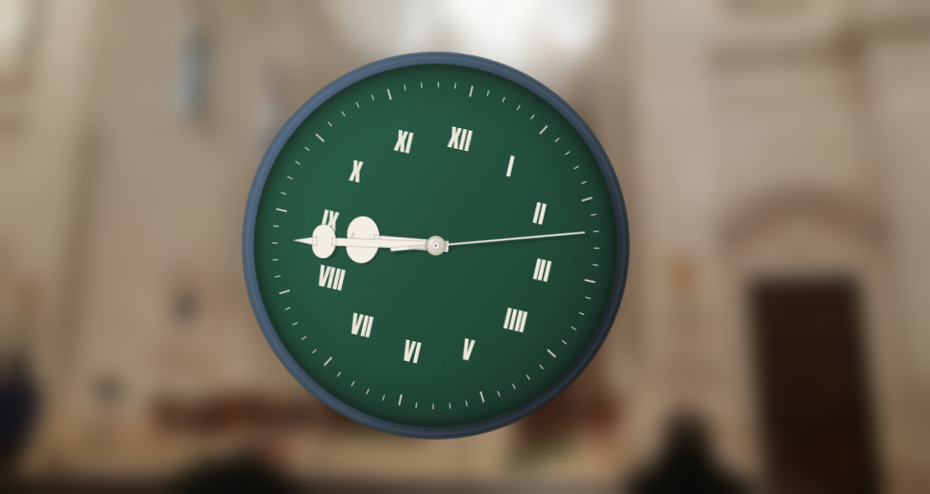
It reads 8h43m12s
